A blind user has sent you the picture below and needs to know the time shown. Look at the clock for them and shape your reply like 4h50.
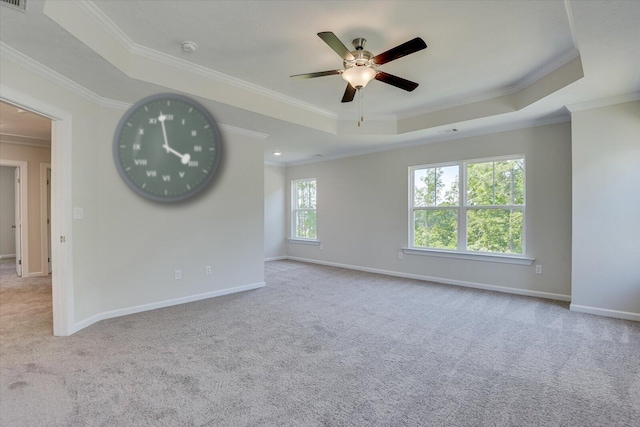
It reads 3h58
